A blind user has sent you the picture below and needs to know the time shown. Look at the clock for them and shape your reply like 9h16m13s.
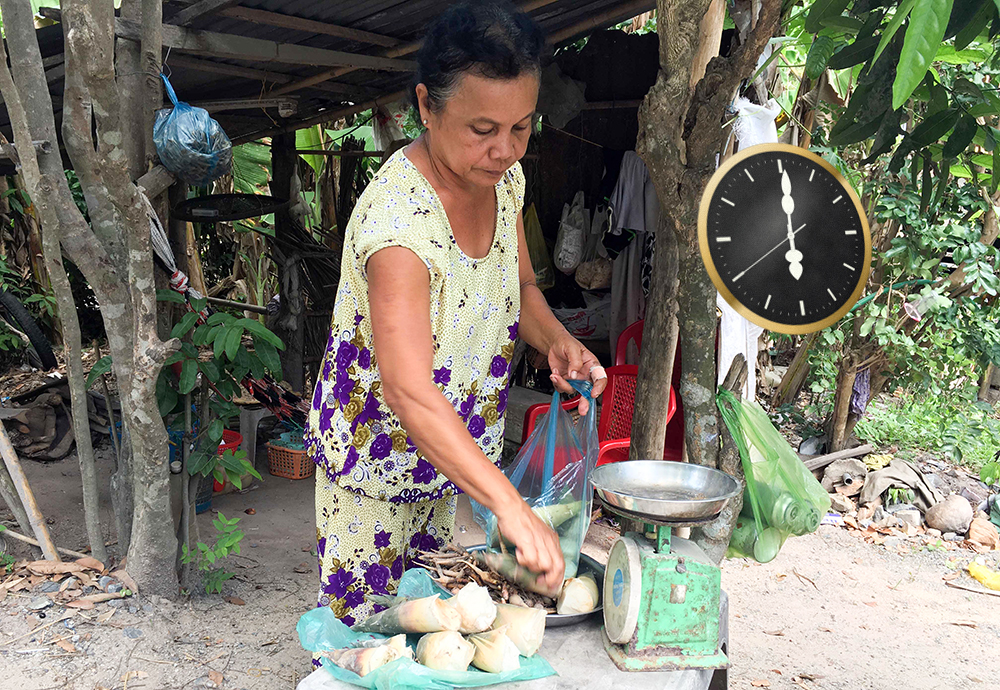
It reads 6h00m40s
